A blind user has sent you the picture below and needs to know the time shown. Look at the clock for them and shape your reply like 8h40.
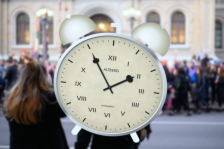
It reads 1h55
